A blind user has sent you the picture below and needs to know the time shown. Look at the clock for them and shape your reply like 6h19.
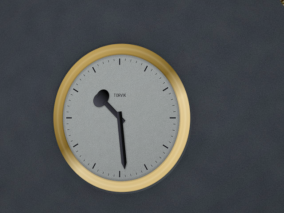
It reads 10h29
